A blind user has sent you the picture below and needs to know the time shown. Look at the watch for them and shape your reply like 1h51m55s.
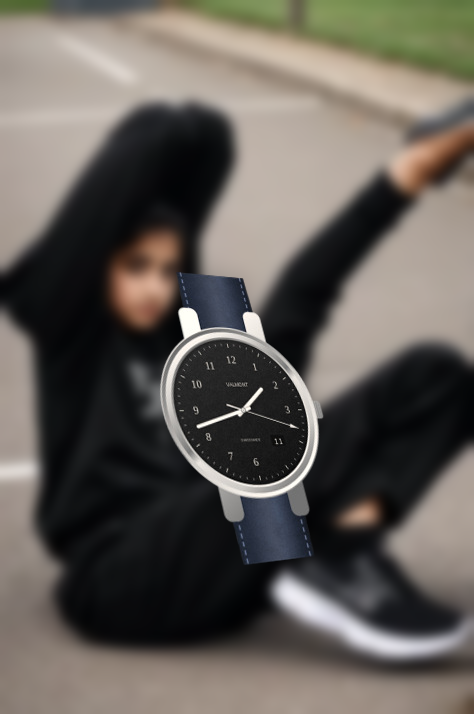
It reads 1h42m18s
